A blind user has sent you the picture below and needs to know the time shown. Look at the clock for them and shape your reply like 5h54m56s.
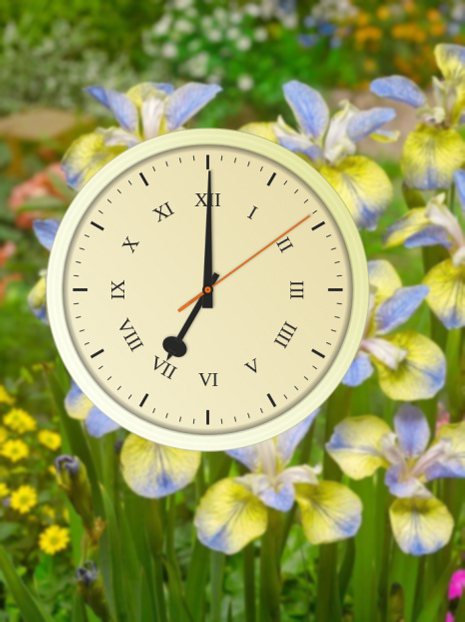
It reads 7h00m09s
